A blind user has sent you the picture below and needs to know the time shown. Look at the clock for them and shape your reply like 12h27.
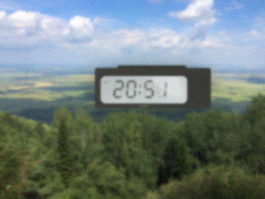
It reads 20h51
